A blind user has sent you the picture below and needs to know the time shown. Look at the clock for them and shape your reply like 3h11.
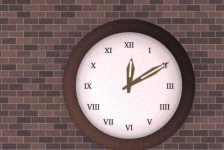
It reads 12h10
